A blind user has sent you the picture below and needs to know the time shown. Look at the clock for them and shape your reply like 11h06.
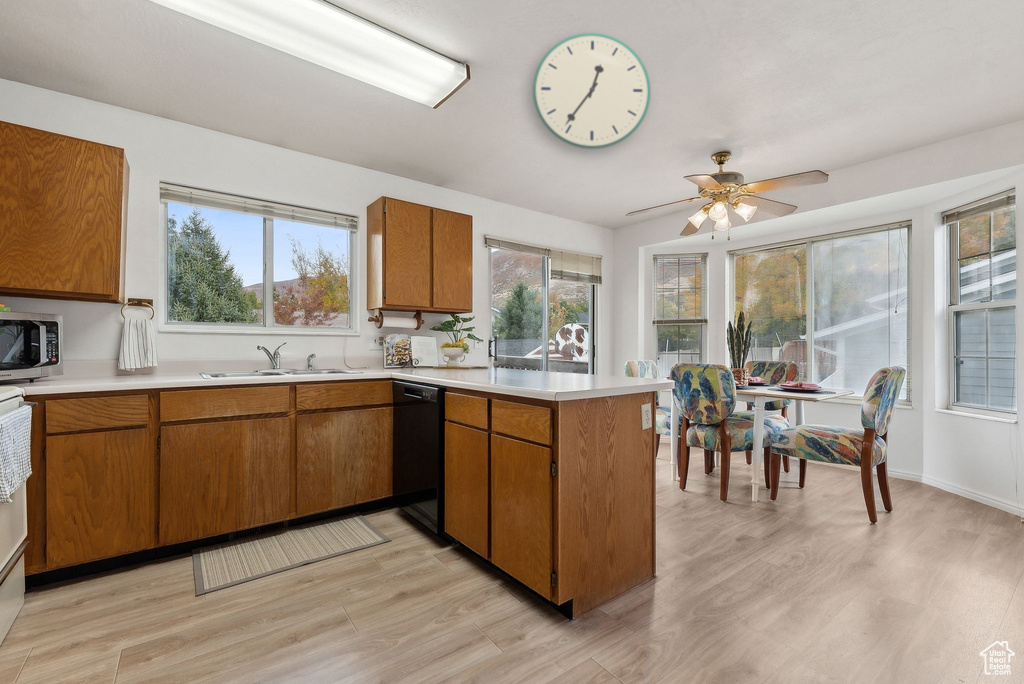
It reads 12h36
